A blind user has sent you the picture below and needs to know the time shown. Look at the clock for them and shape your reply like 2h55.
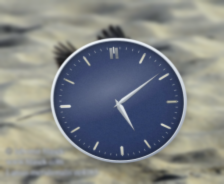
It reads 5h09
